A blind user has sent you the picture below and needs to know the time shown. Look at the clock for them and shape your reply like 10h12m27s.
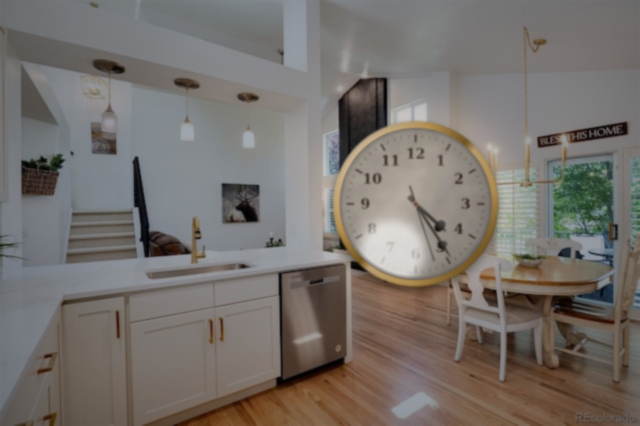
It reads 4h24m27s
